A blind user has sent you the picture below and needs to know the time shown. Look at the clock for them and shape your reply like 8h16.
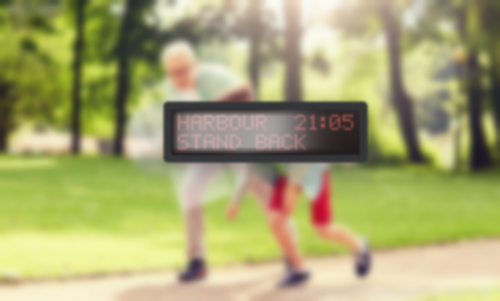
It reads 21h05
